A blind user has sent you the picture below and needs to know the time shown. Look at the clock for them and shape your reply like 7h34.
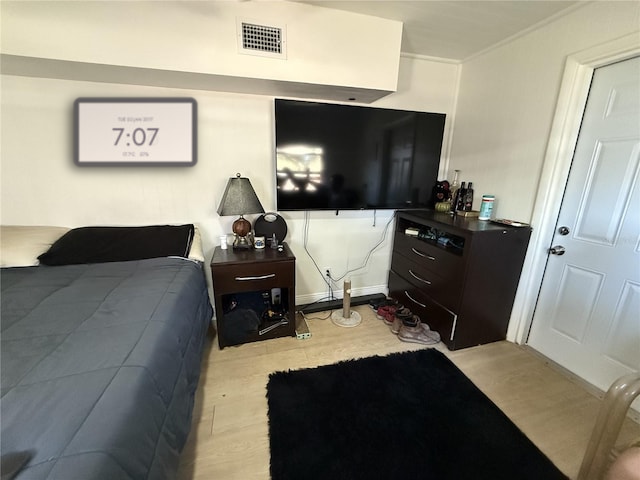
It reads 7h07
